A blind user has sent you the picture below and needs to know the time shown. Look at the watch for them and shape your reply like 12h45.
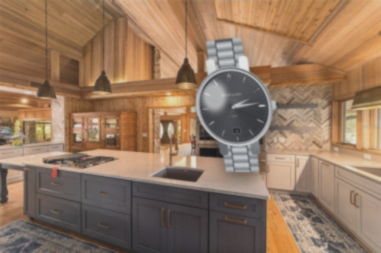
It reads 2h14
